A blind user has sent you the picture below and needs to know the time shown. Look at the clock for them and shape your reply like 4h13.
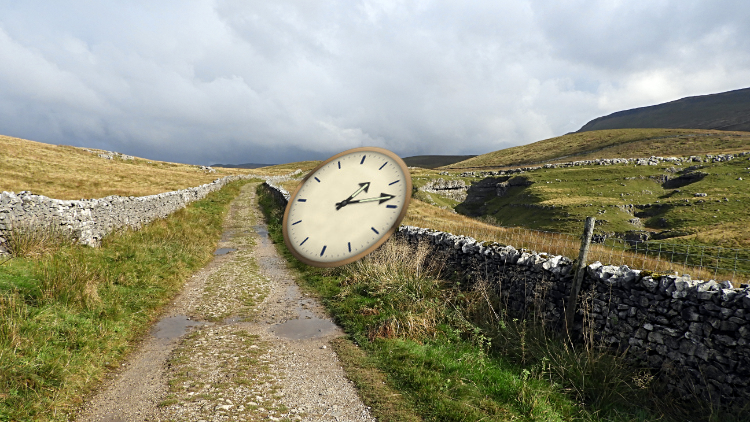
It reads 1h13
